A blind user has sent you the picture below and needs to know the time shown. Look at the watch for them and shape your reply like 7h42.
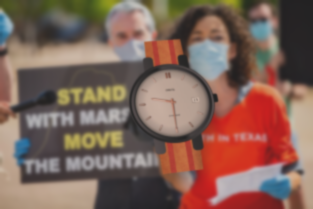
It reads 9h30
